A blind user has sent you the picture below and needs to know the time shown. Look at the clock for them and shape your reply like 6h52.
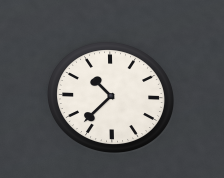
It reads 10h37
